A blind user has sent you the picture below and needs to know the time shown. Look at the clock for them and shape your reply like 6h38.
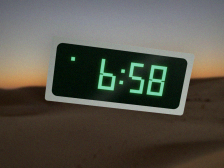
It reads 6h58
